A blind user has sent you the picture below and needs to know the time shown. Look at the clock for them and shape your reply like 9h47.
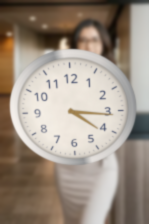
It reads 4h16
